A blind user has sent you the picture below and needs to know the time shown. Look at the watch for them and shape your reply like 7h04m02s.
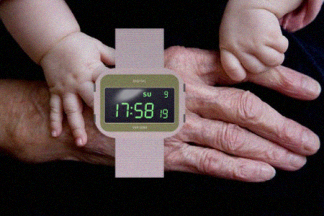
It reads 17h58m19s
